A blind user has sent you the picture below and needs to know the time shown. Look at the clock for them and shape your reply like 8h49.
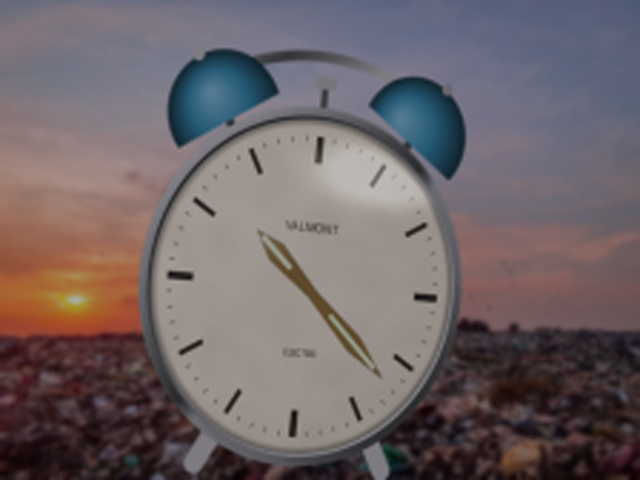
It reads 10h22
